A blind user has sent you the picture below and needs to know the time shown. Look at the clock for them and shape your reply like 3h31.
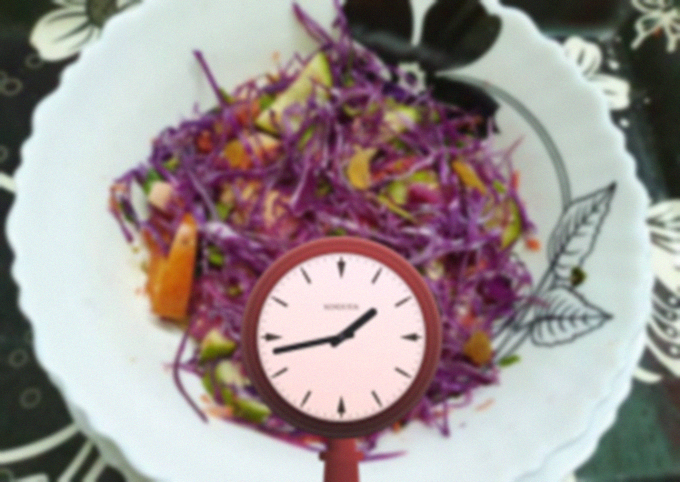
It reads 1h43
